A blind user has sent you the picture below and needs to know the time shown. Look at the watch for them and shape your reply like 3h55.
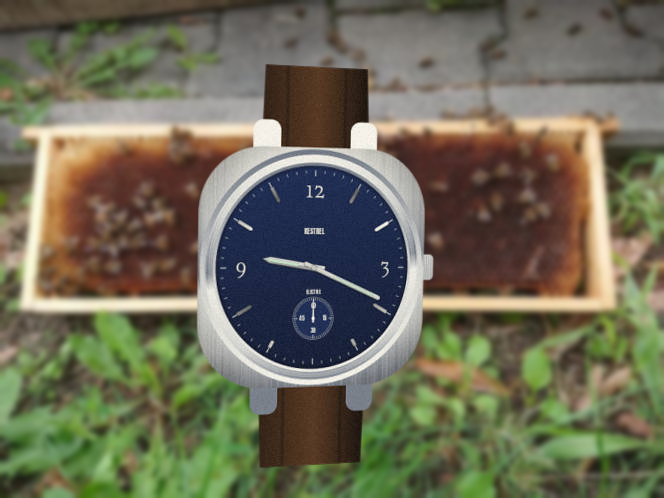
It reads 9h19
